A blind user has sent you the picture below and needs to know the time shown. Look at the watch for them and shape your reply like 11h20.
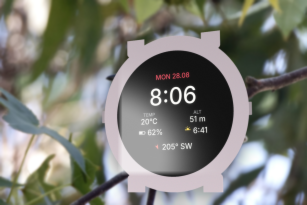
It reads 8h06
